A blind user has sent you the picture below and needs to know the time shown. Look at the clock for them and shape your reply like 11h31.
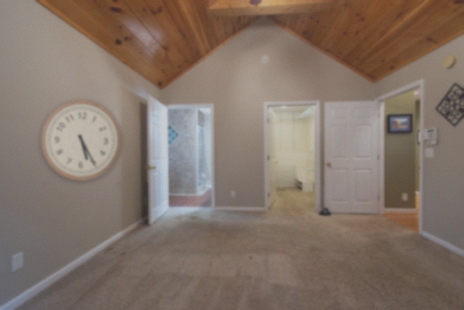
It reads 5h25
